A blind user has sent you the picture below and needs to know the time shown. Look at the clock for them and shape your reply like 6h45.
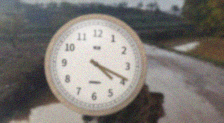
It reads 4h19
